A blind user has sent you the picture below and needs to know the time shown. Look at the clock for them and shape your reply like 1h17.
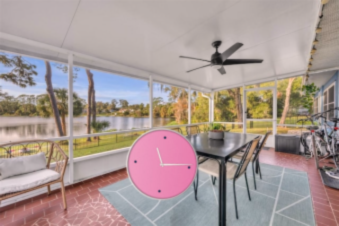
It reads 11h14
